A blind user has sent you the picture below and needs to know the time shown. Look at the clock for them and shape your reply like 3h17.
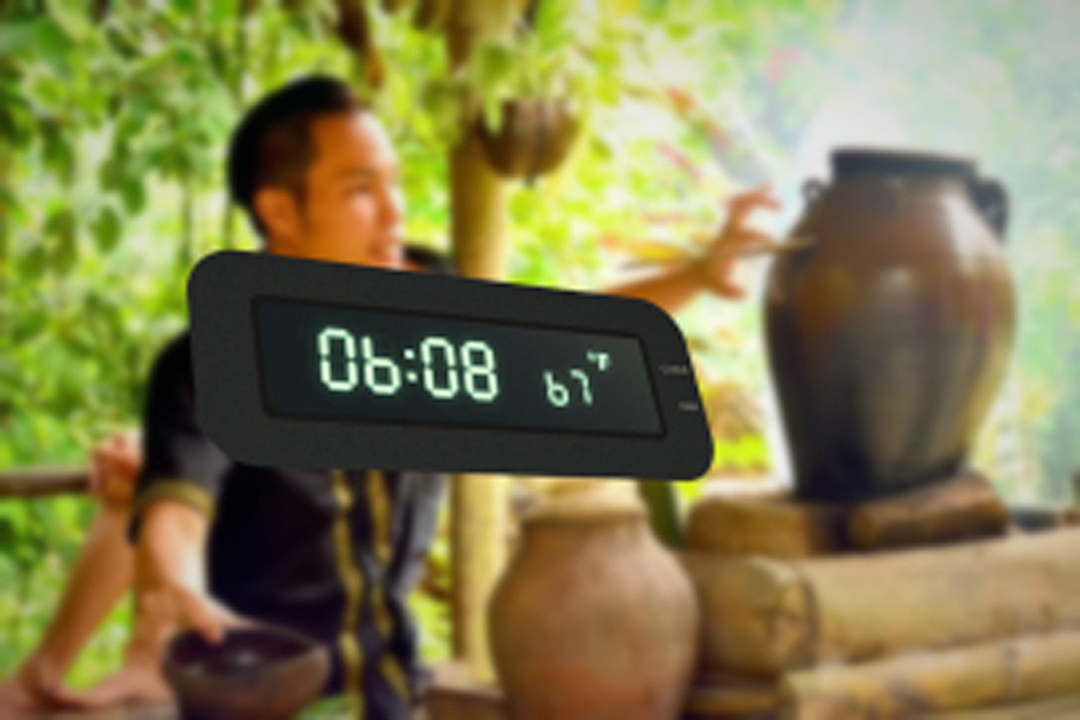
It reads 6h08
